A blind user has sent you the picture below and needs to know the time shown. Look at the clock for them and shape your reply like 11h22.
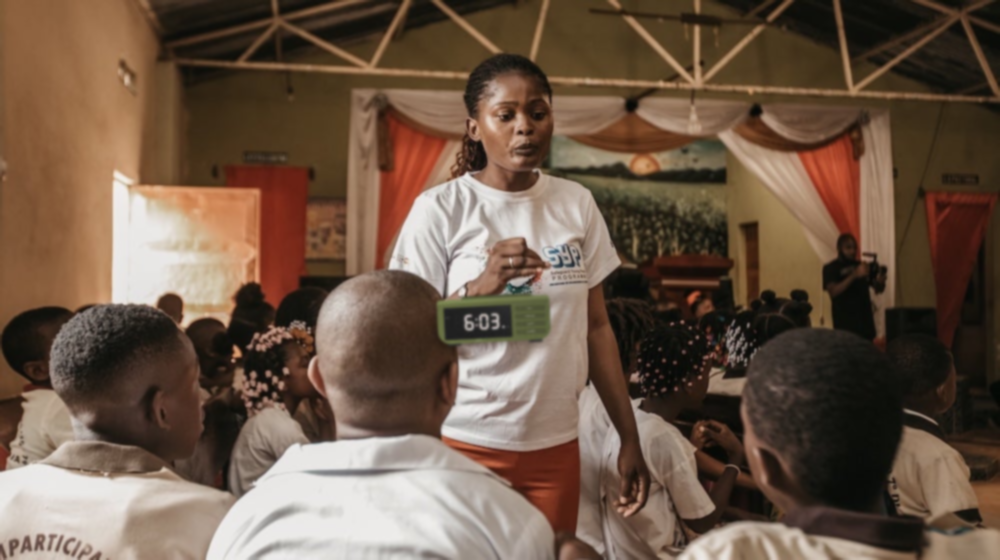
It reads 6h03
